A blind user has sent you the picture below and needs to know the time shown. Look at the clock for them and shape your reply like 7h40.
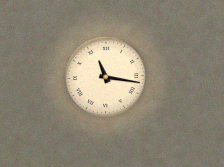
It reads 11h17
